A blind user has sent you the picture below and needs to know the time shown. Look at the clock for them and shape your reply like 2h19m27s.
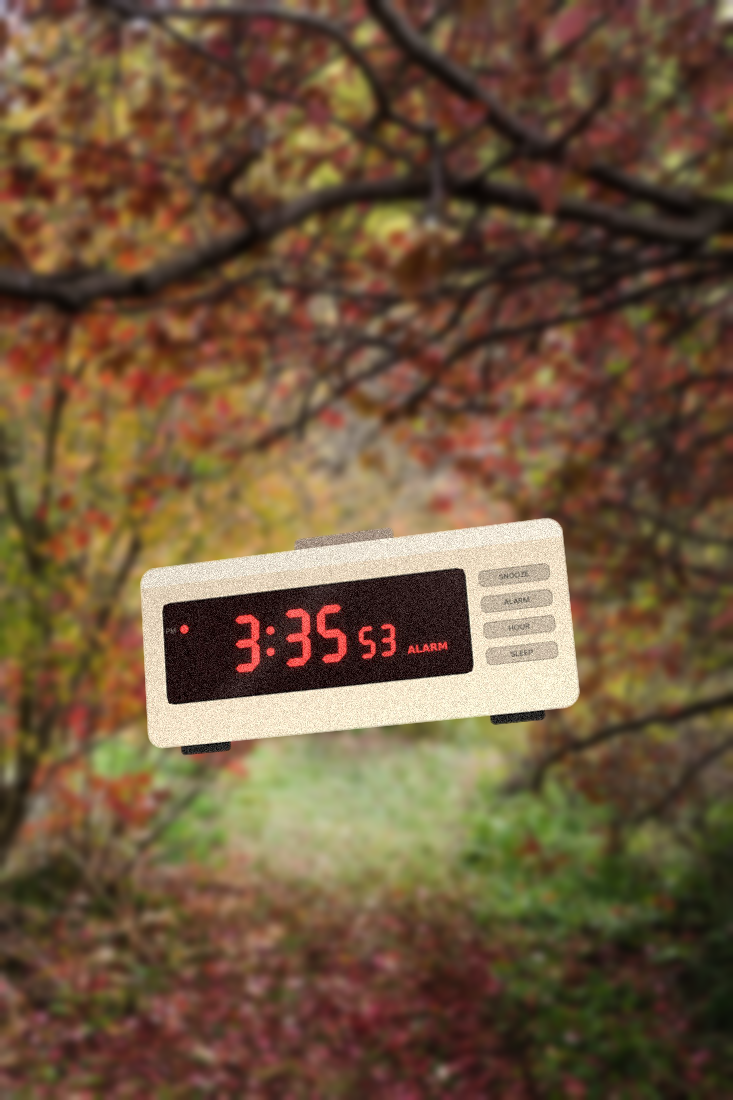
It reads 3h35m53s
